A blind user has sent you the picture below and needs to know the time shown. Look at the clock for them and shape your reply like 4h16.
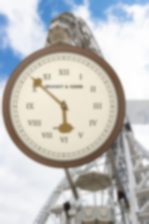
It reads 5h52
